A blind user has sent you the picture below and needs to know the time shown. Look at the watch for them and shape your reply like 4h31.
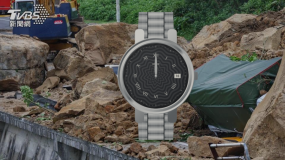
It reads 12h00
